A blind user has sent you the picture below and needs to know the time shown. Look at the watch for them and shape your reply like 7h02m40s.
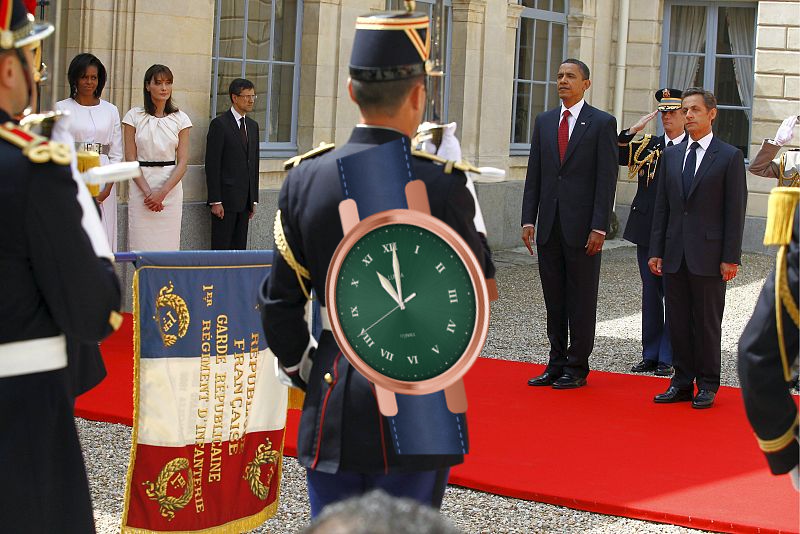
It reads 11h00m41s
